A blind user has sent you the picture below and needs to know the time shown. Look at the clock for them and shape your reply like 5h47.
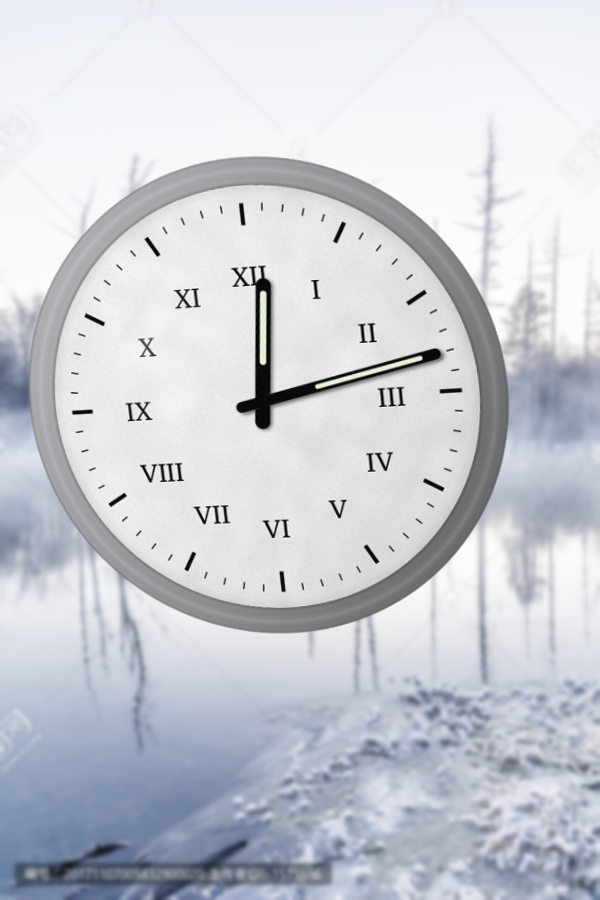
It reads 12h13
